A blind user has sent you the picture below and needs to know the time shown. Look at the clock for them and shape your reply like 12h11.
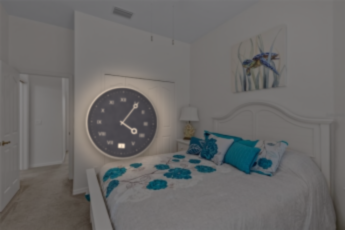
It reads 4h06
